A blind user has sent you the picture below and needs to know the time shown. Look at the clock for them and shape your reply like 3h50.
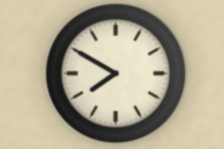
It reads 7h50
